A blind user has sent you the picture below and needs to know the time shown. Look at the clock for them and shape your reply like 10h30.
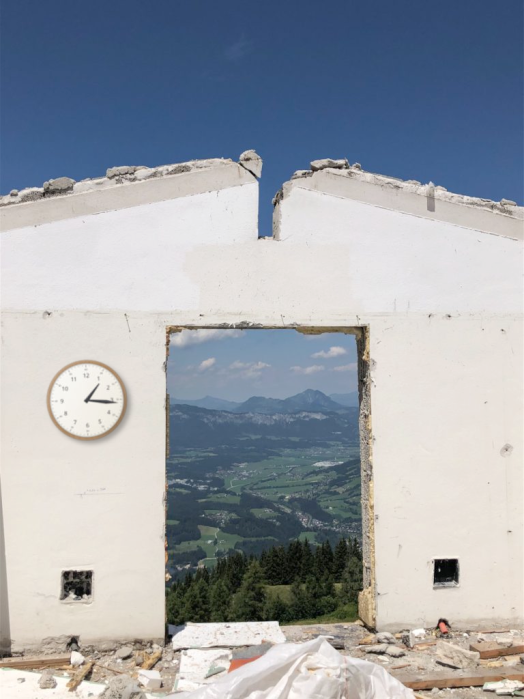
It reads 1h16
